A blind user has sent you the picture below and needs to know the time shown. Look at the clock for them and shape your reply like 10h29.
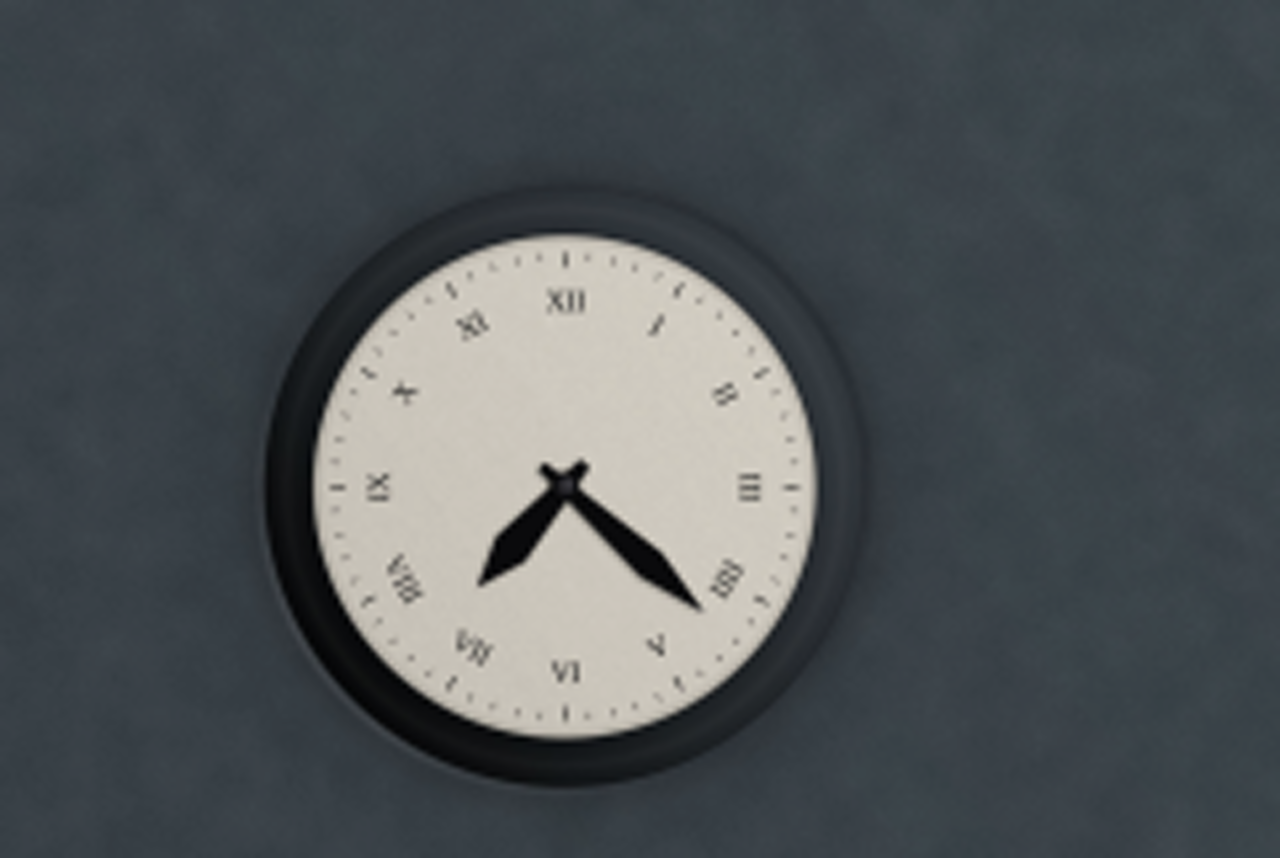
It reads 7h22
